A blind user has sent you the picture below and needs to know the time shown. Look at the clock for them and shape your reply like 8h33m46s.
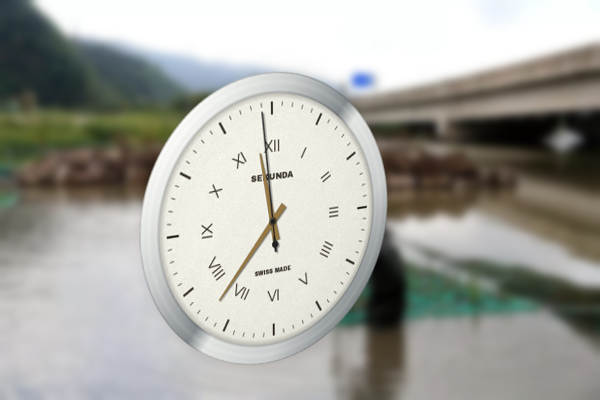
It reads 11h36m59s
